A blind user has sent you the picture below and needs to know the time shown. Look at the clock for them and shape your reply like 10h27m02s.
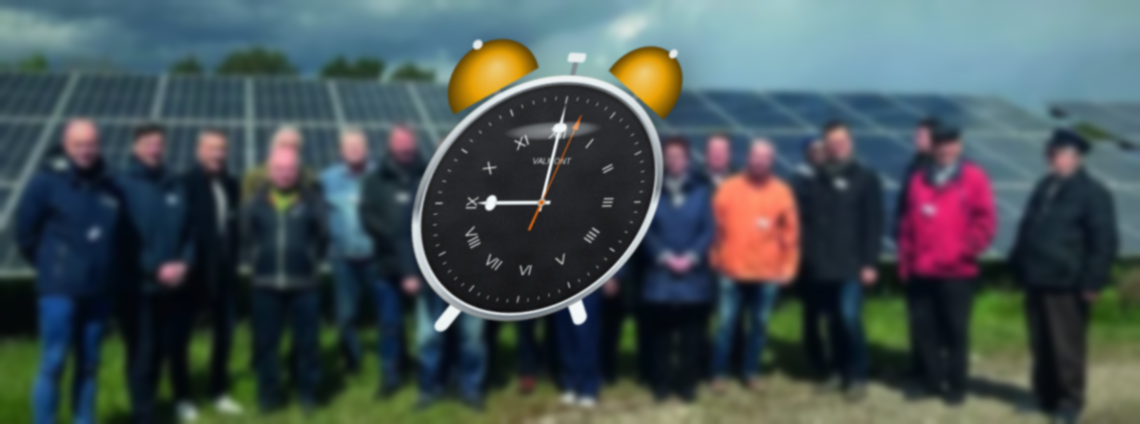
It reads 9h00m02s
